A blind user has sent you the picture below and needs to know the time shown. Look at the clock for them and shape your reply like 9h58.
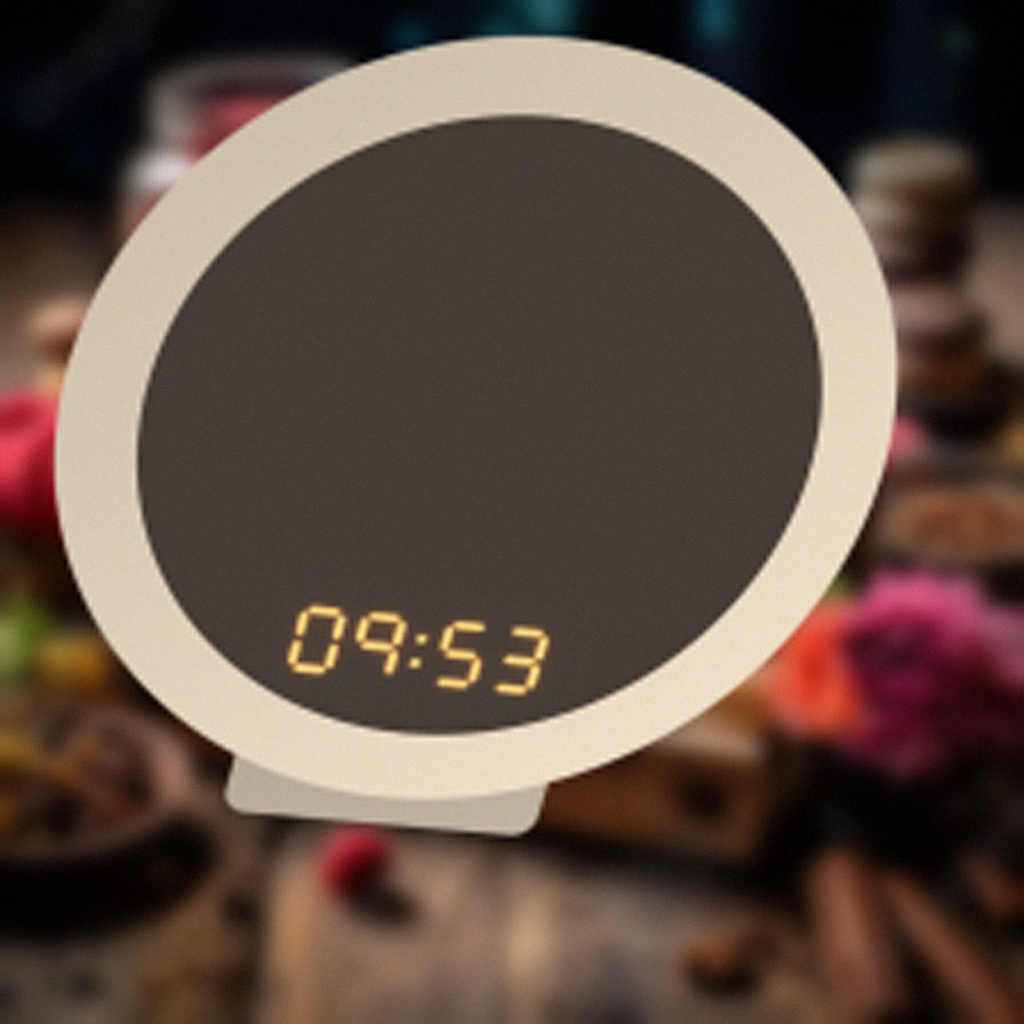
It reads 9h53
